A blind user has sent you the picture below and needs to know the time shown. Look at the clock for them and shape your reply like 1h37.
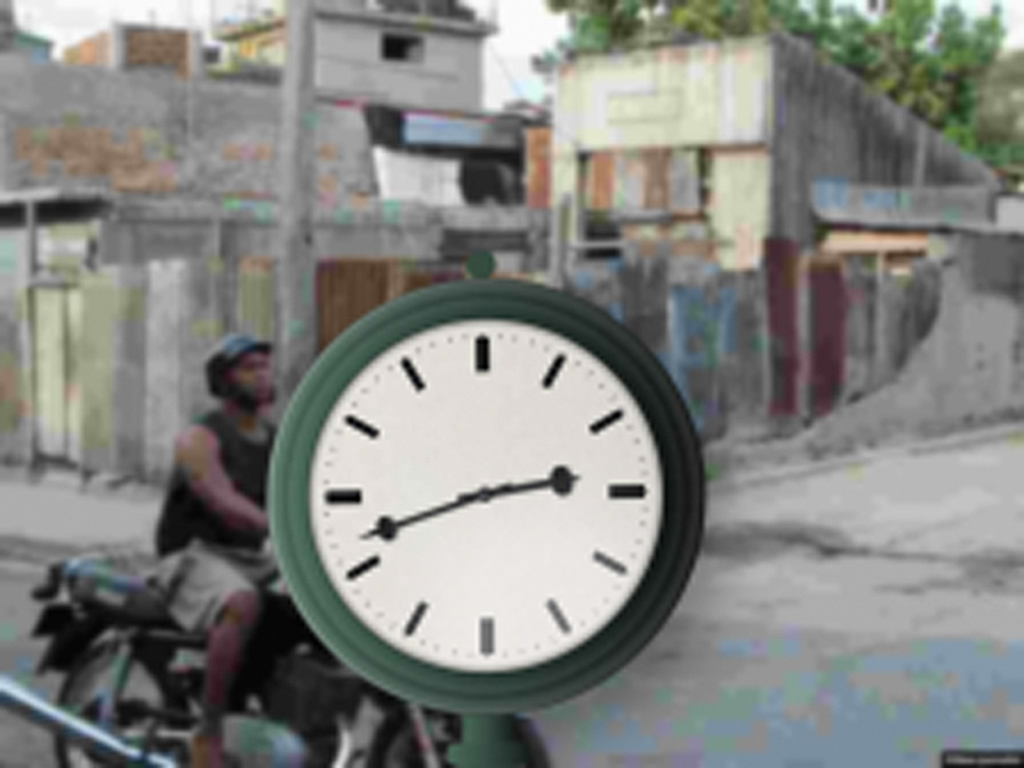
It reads 2h42
